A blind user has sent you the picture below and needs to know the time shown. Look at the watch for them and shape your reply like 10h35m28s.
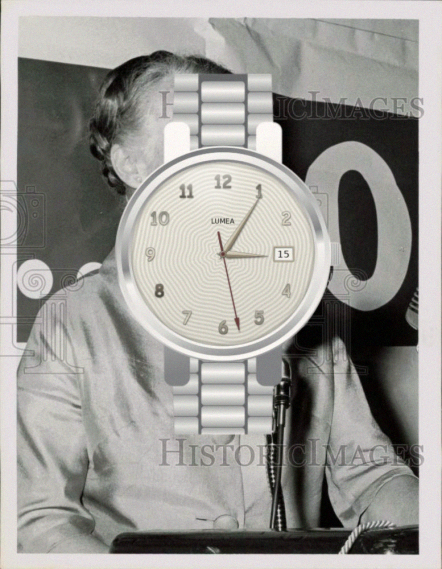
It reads 3h05m28s
